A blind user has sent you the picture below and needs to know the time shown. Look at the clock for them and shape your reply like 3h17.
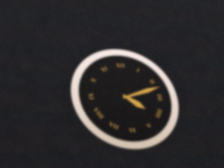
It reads 4h12
